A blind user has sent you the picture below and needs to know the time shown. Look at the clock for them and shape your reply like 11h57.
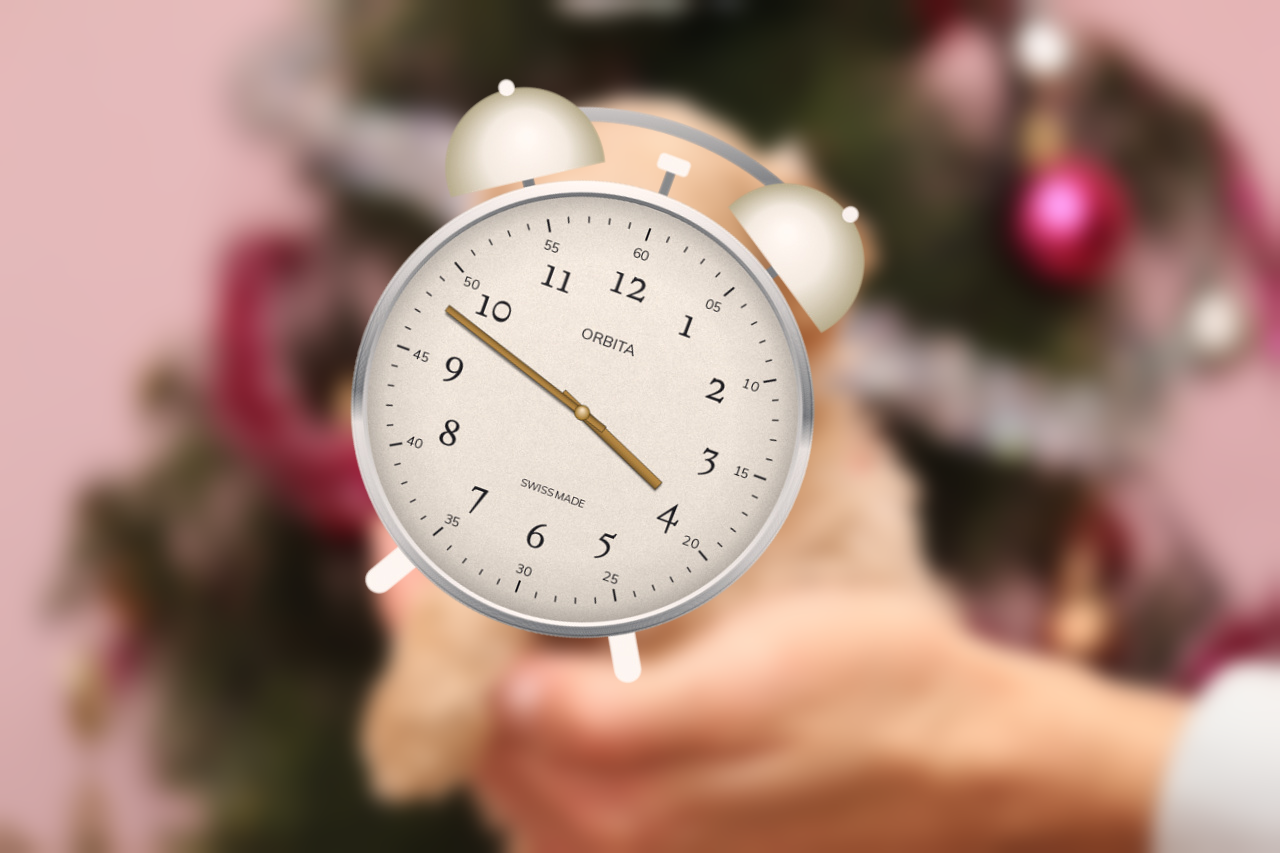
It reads 3h48
